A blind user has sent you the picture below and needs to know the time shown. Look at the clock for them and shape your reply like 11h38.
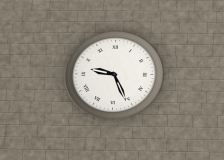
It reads 9h26
